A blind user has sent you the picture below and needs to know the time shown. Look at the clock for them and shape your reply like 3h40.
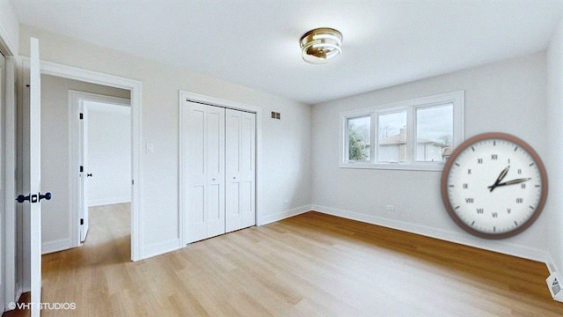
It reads 1h13
